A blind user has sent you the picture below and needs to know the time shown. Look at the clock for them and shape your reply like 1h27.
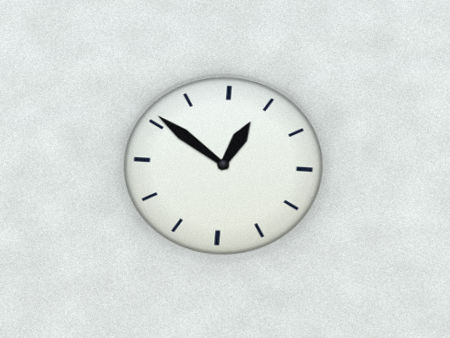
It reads 12h51
